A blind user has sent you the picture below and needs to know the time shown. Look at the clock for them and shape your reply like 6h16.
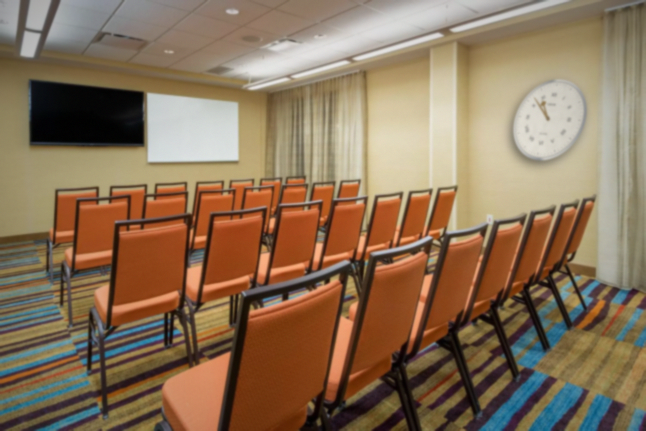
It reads 10h52
